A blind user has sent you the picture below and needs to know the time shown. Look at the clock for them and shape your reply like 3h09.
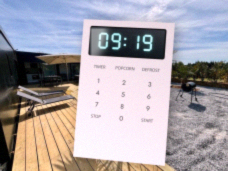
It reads 9h19
